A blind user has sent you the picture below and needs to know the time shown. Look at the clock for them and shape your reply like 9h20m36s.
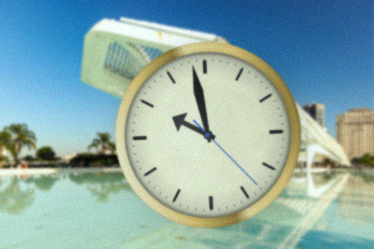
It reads 9h58m23s
